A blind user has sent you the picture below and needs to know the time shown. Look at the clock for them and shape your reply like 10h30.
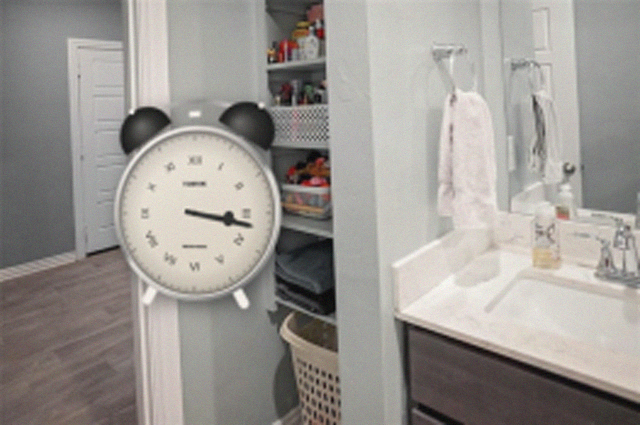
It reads 3h17
